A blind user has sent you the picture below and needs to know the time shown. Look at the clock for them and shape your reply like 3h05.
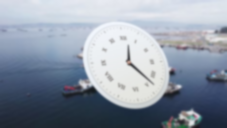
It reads 12h23
